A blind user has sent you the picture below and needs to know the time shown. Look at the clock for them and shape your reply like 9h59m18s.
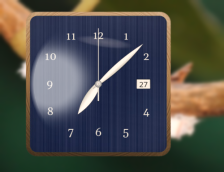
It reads 7h08m00s
